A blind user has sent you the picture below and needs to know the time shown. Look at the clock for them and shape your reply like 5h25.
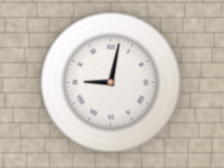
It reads 9h02
